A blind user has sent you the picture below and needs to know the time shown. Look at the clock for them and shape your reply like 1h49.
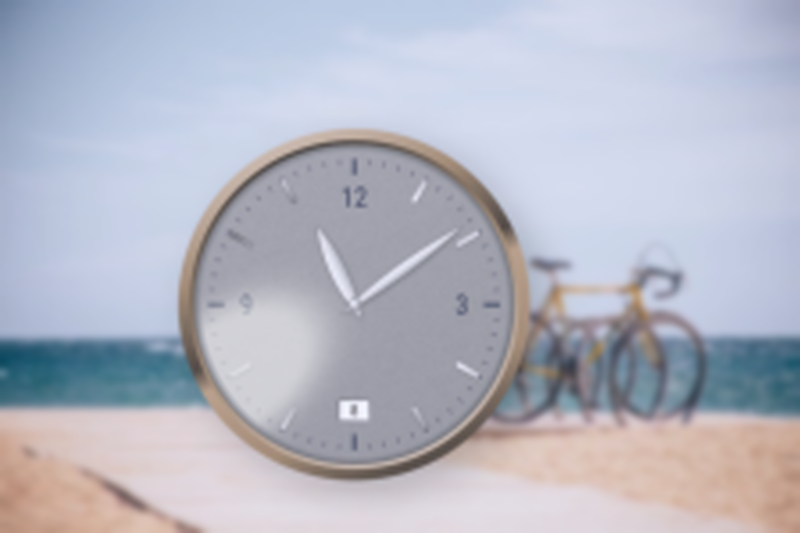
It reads 11h09
